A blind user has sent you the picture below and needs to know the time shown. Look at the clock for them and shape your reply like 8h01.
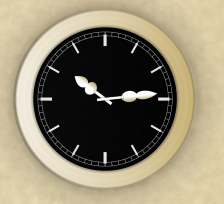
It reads 10h14
